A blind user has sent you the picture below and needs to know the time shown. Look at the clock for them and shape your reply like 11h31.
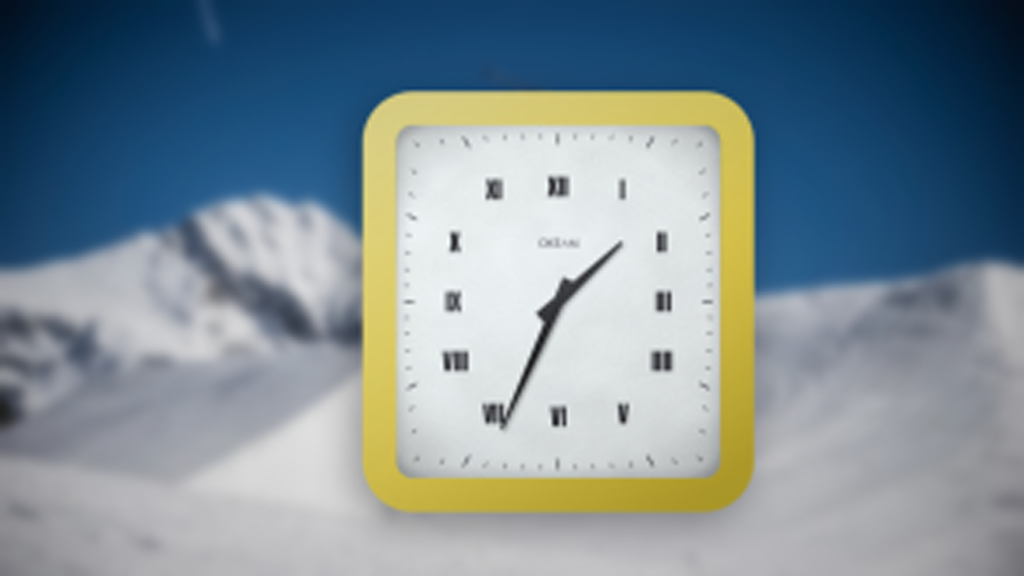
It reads 1h34
